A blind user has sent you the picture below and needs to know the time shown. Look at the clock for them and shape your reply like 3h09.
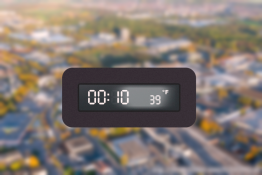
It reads 0h10
